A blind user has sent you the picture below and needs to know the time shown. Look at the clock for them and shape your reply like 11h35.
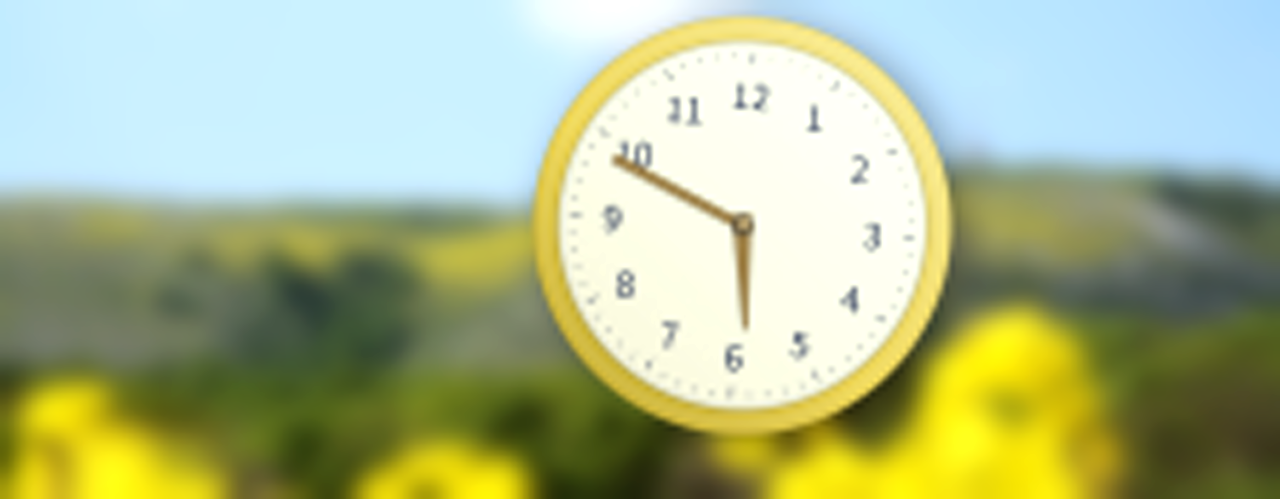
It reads 5h49
